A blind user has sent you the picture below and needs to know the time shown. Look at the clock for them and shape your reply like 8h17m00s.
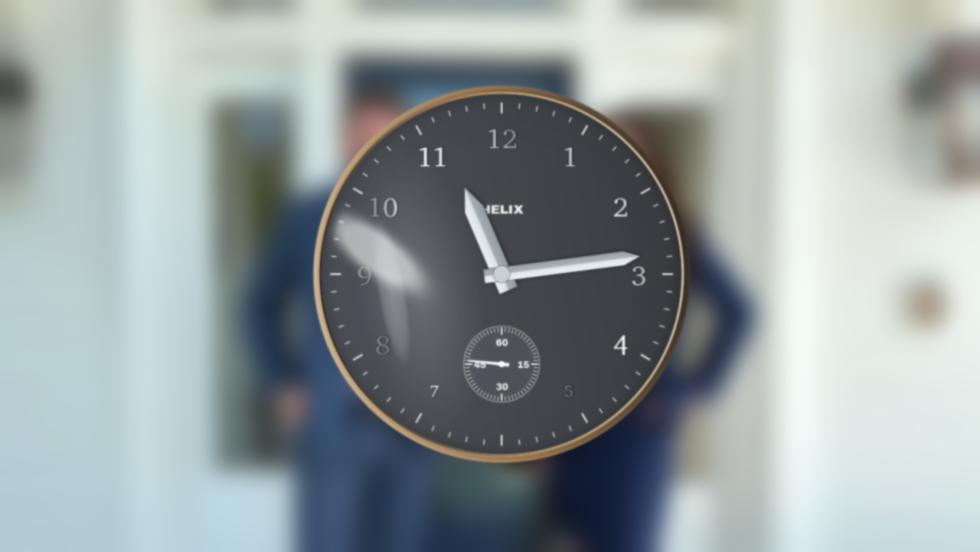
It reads 11h13m46s
